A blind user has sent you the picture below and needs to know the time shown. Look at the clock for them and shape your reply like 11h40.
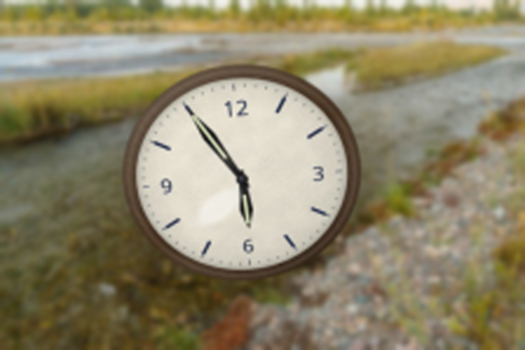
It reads 5h55
